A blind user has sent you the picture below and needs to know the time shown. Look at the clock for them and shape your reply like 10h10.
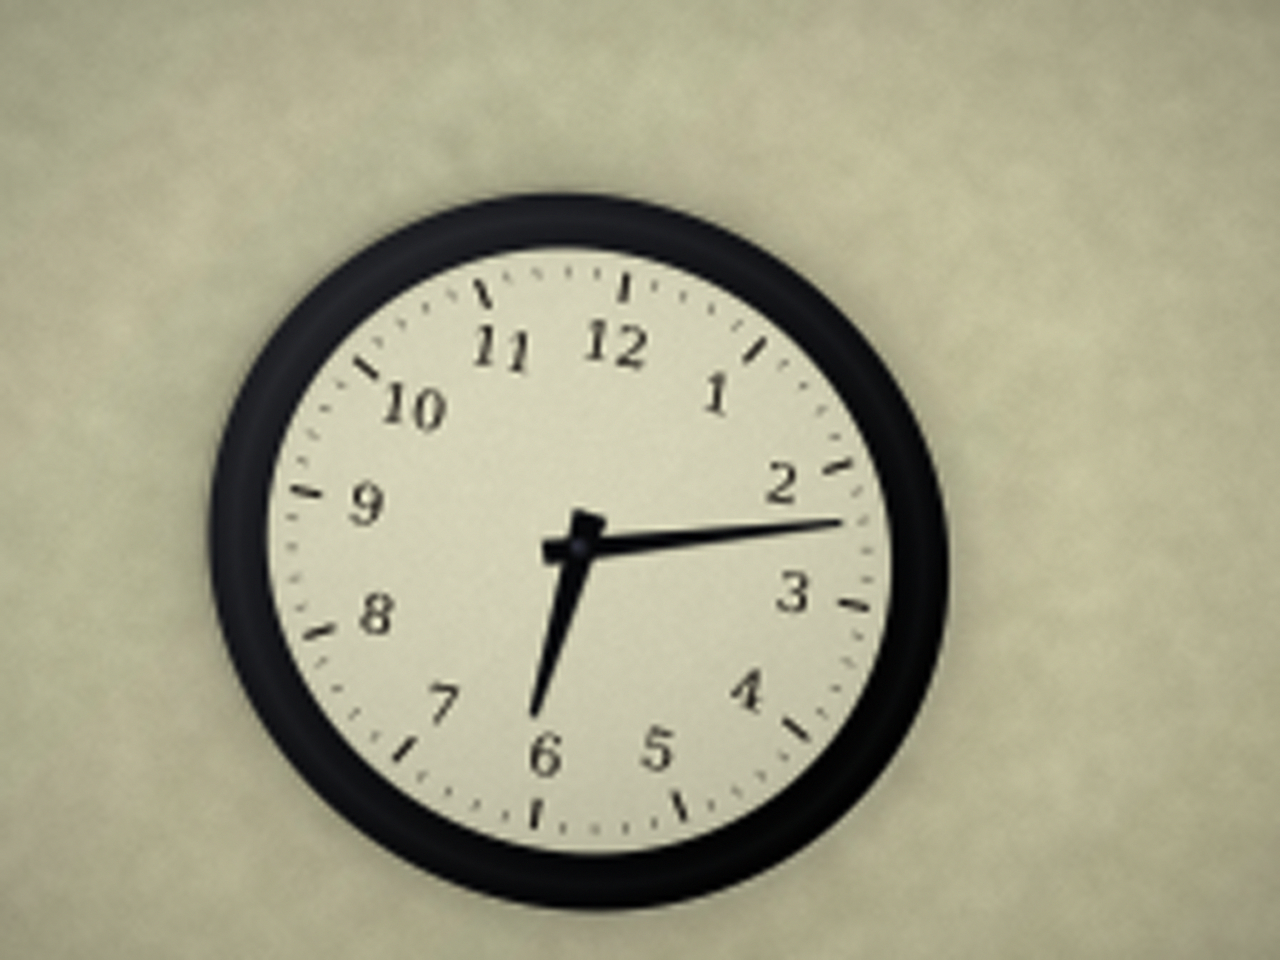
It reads 6h12
